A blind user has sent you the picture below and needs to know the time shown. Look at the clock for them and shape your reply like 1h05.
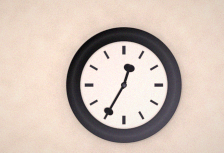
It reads 12h35
